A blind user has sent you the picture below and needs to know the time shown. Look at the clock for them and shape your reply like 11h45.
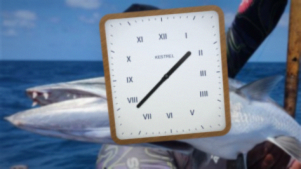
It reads 1h38
